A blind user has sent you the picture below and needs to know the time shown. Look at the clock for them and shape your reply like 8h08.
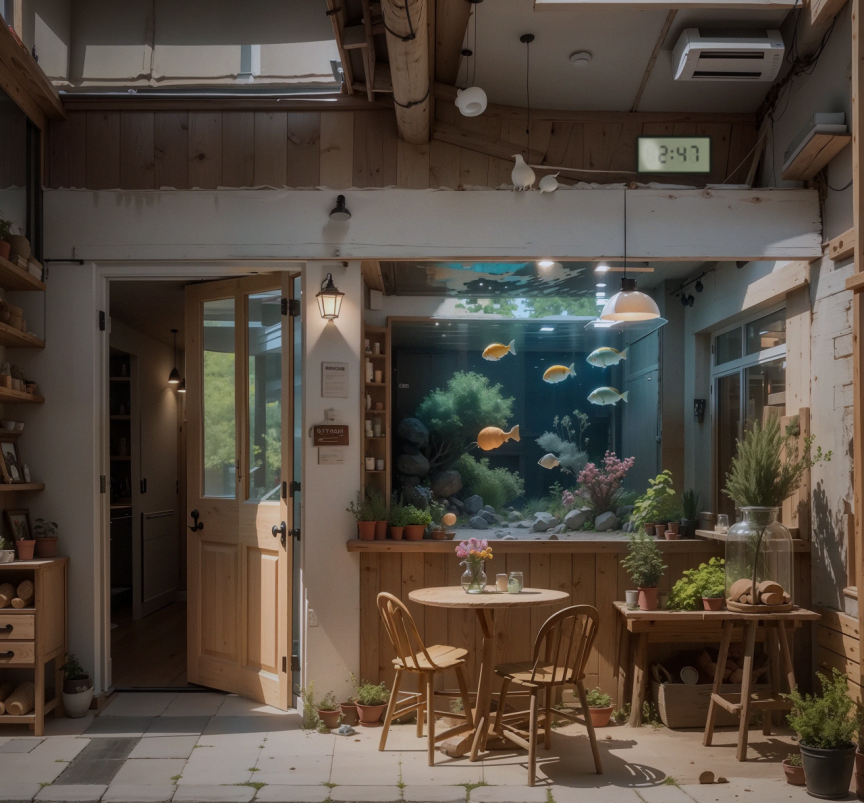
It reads 2h47
